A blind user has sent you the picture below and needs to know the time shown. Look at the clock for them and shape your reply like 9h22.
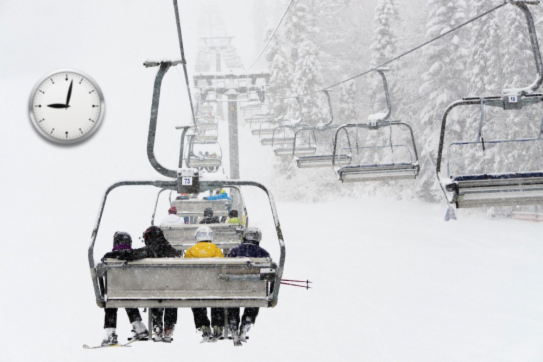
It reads 9h02
